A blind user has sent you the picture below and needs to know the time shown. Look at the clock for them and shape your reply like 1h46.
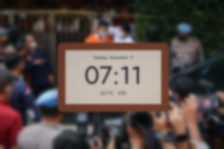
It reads 7h11
